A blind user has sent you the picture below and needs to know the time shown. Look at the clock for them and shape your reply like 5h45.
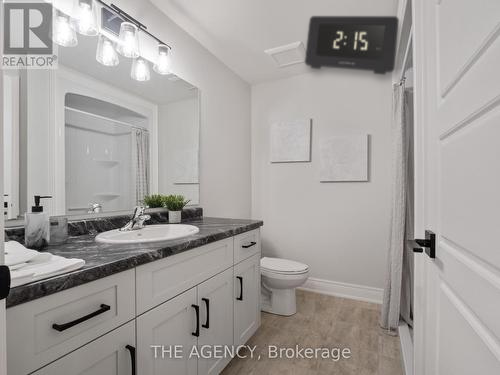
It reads 2h15
